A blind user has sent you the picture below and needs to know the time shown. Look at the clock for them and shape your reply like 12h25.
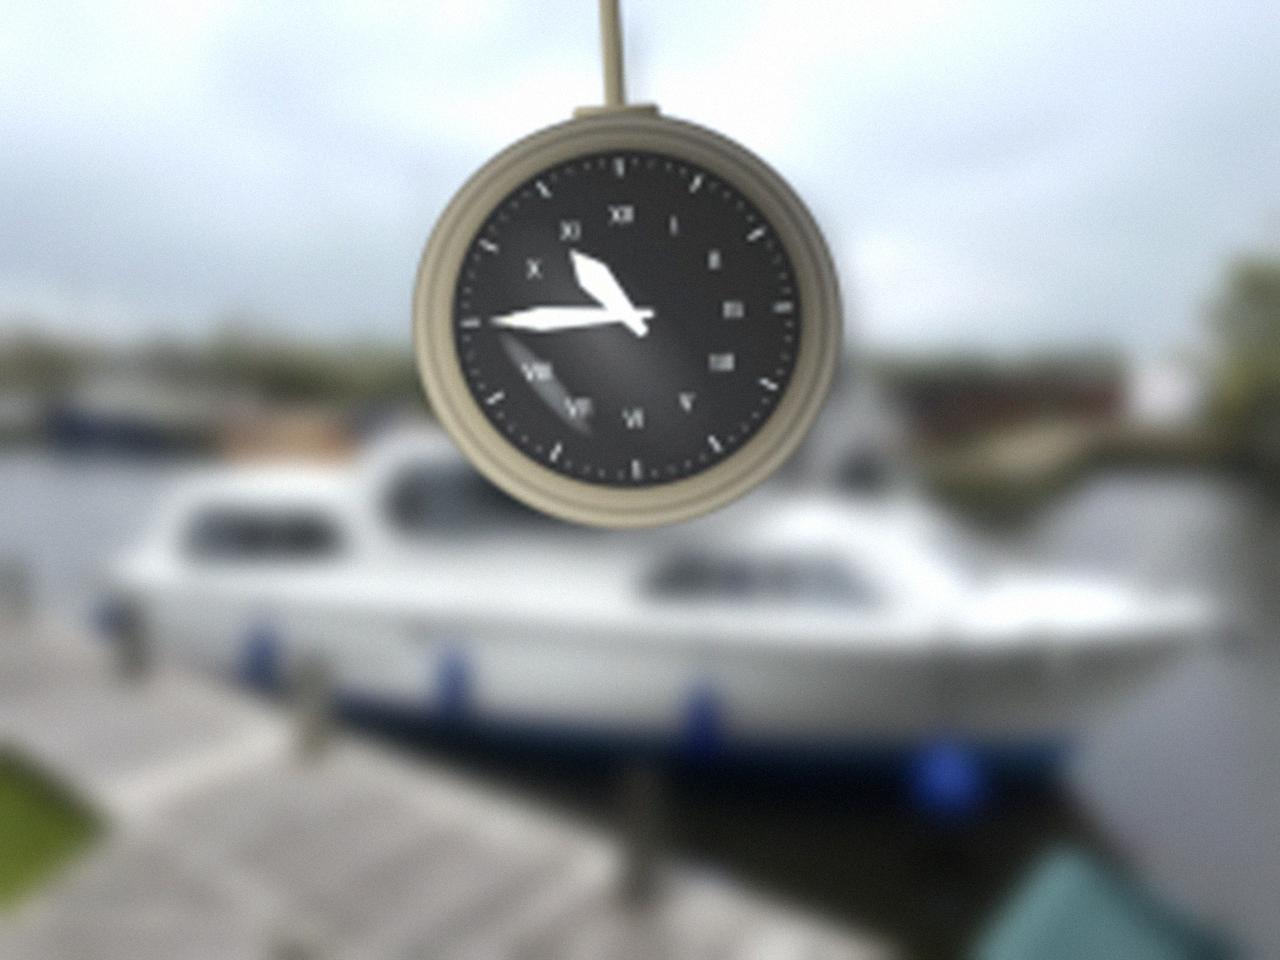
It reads 10h45
